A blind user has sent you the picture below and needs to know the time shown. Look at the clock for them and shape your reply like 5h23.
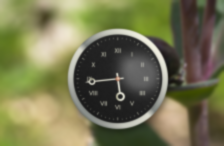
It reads 5h44
